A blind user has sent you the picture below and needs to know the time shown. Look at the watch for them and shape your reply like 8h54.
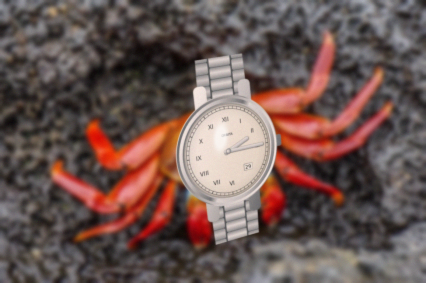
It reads 2h15
